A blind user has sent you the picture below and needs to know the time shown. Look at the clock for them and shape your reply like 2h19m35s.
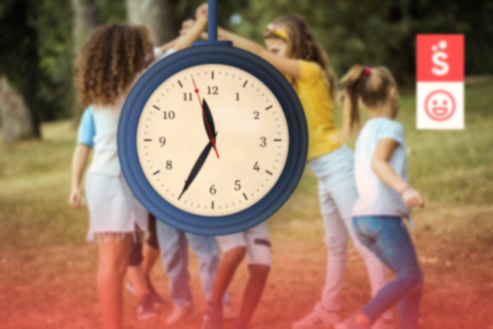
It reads 11h34m57s
